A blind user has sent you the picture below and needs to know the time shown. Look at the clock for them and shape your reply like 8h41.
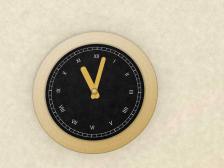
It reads 11h02
